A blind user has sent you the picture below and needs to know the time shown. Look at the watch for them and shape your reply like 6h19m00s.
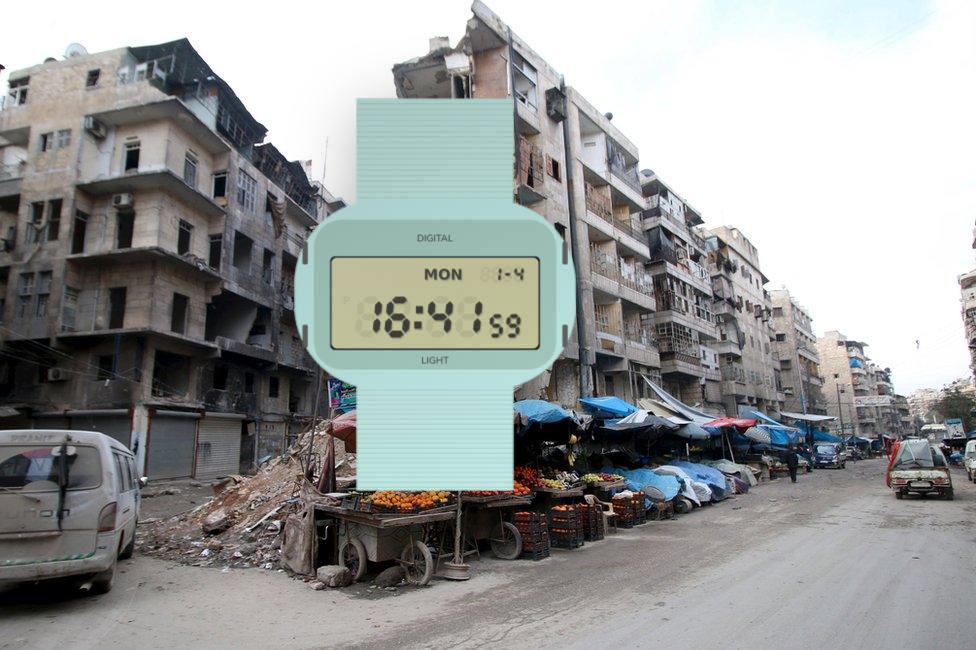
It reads 16h41m59s
